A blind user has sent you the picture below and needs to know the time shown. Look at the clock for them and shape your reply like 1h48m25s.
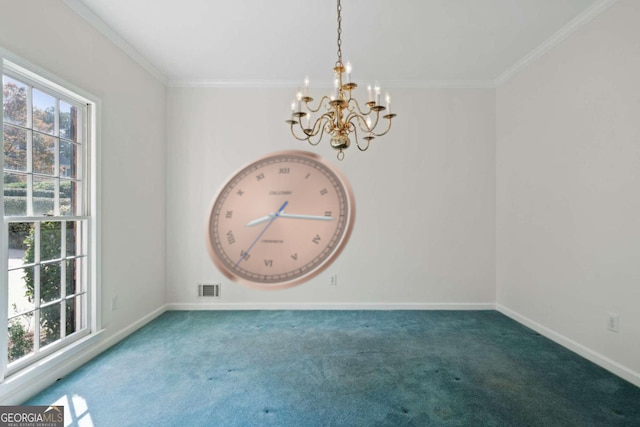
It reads 8h15m35s
